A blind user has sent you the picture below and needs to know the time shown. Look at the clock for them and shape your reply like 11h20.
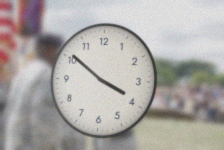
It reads 3h51
